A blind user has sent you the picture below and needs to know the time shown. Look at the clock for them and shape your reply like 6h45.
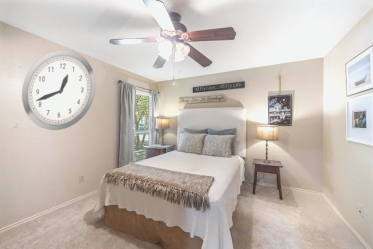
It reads 12h42
